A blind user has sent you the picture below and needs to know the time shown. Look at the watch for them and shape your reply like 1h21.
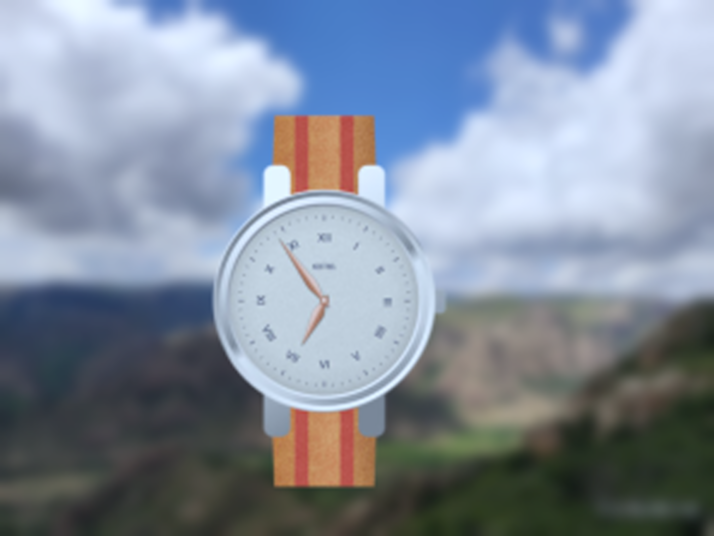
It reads 6h54
